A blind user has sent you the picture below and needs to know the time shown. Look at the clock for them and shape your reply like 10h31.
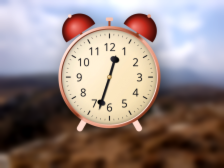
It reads 12h33
